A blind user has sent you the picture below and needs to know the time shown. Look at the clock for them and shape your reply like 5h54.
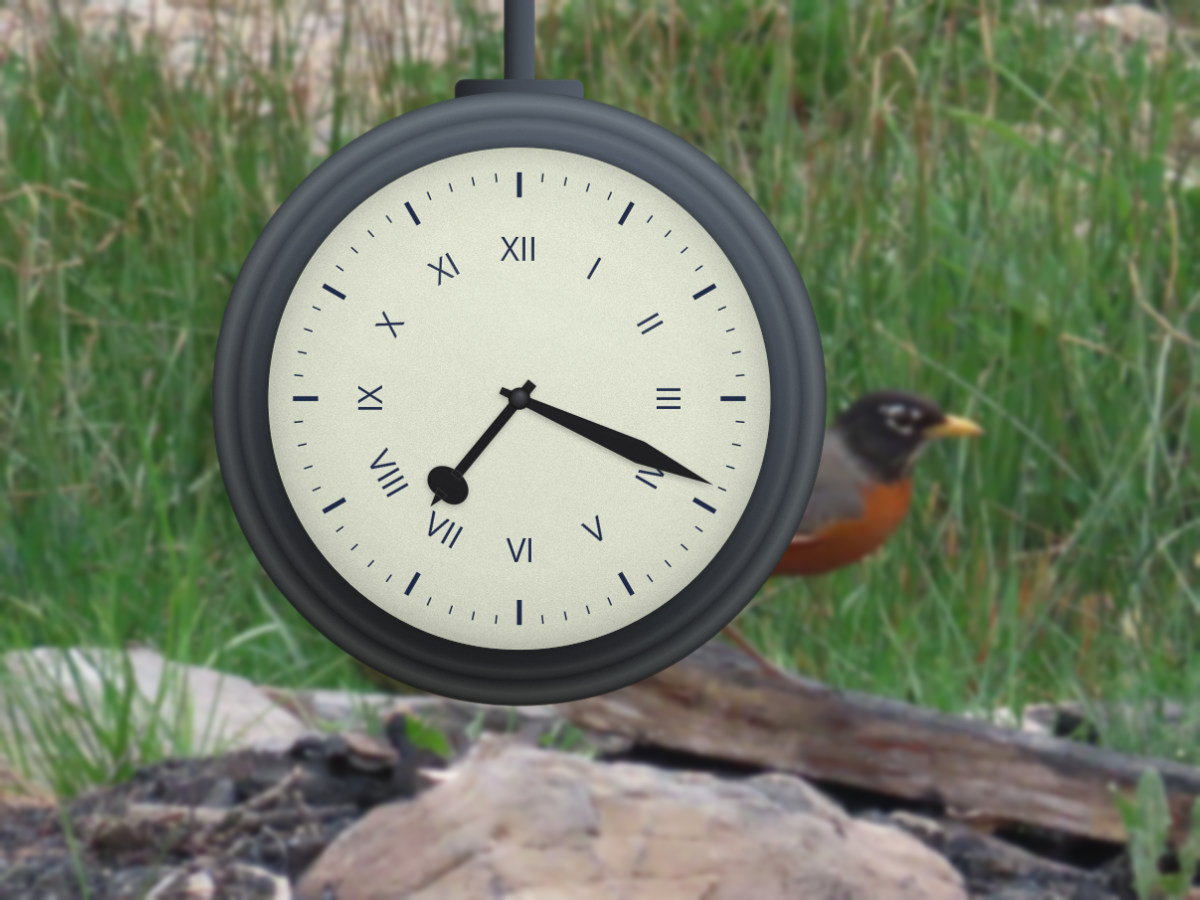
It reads 7h19
